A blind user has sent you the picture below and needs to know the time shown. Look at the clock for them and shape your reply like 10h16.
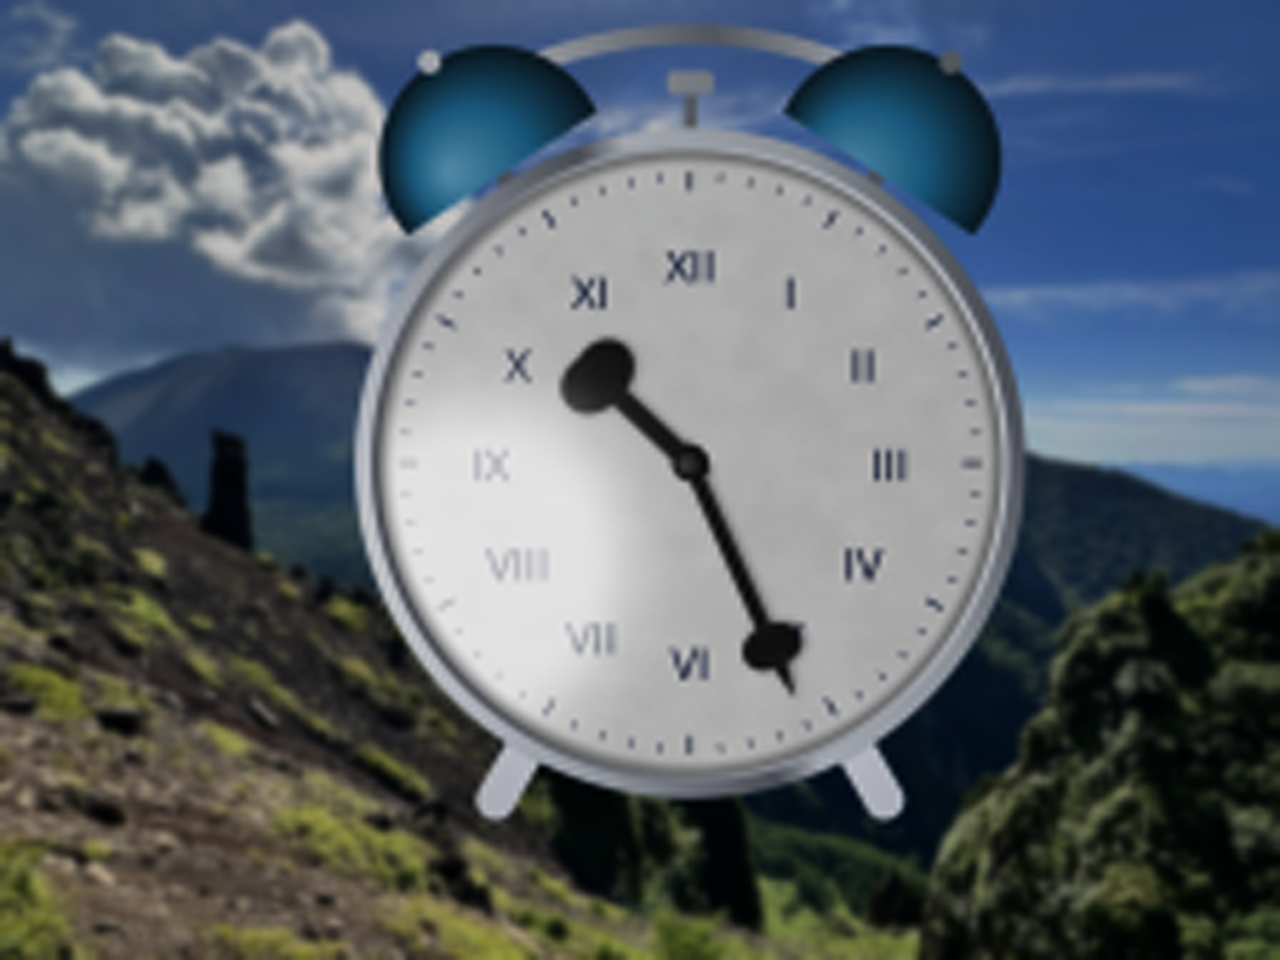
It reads 10h26
